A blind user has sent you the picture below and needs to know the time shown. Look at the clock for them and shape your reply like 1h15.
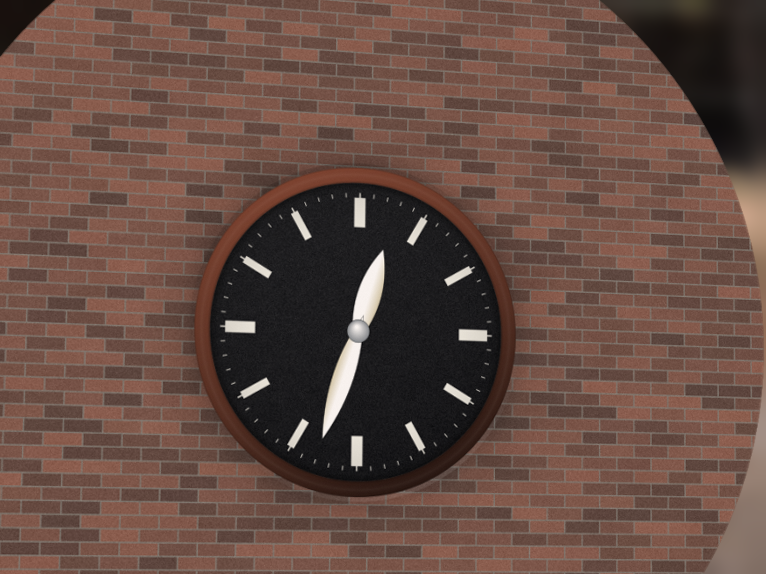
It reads 12h33
